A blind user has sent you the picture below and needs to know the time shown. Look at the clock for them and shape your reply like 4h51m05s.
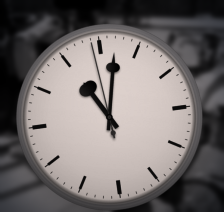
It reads 11h01m59s
